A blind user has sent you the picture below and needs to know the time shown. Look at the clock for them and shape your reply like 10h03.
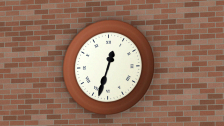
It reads 12h33
